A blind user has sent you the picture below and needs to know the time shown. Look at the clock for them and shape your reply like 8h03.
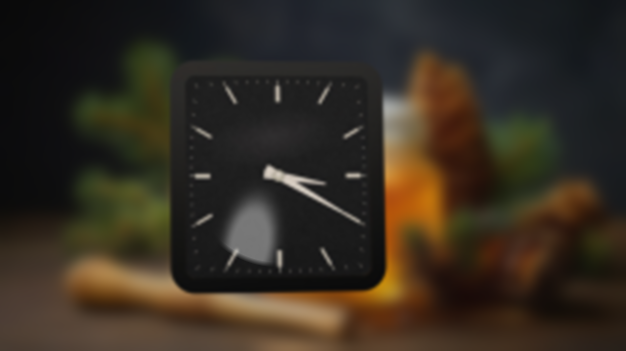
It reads 3h20
